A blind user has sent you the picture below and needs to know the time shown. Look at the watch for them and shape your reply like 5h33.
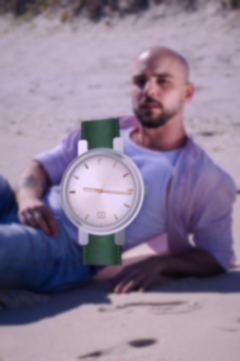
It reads 9h16
